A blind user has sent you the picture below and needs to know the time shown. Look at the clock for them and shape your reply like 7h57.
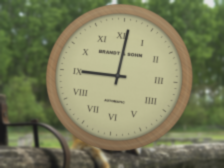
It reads 9h01
